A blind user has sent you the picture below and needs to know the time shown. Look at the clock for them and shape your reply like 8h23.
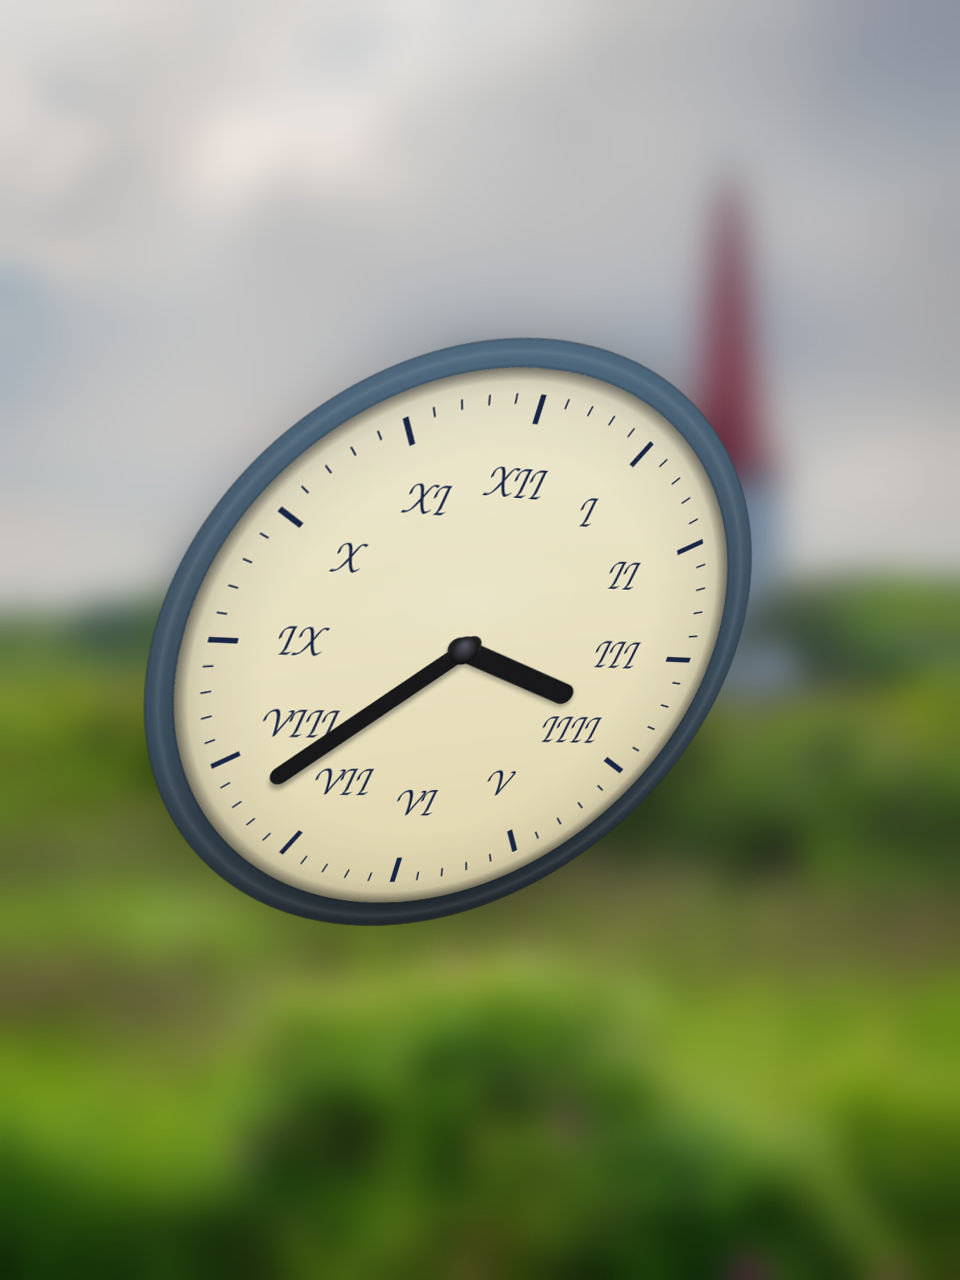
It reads 3h38
